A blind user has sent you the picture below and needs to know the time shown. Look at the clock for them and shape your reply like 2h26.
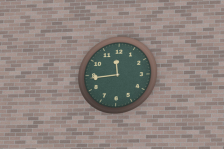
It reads 11h44
